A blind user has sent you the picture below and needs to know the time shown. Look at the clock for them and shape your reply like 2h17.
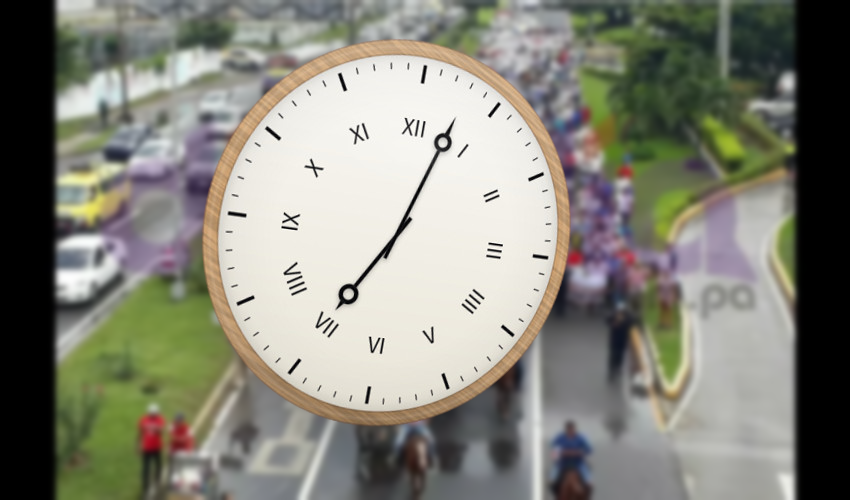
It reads 7h03
